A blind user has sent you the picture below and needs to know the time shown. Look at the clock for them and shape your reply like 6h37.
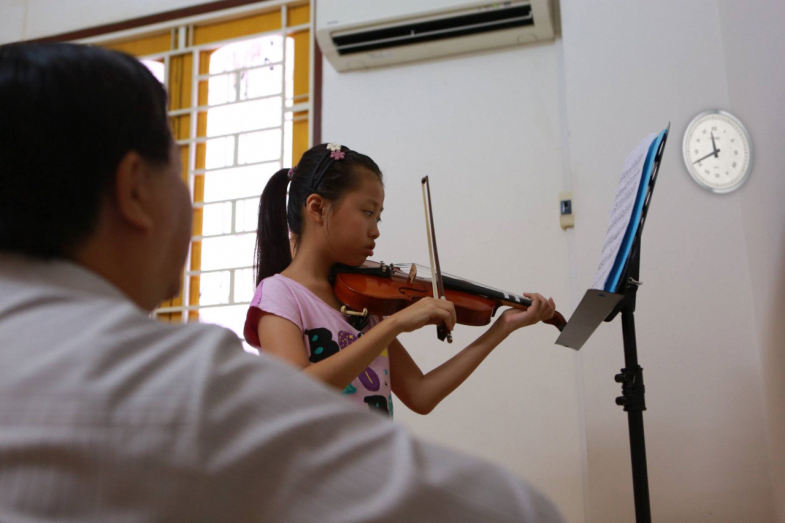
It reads 11h41
